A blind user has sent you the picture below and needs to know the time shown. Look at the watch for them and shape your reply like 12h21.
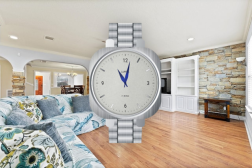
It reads 11h02
